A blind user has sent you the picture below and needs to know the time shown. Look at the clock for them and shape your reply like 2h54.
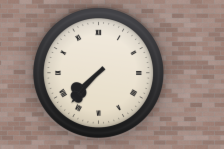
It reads 7h37
